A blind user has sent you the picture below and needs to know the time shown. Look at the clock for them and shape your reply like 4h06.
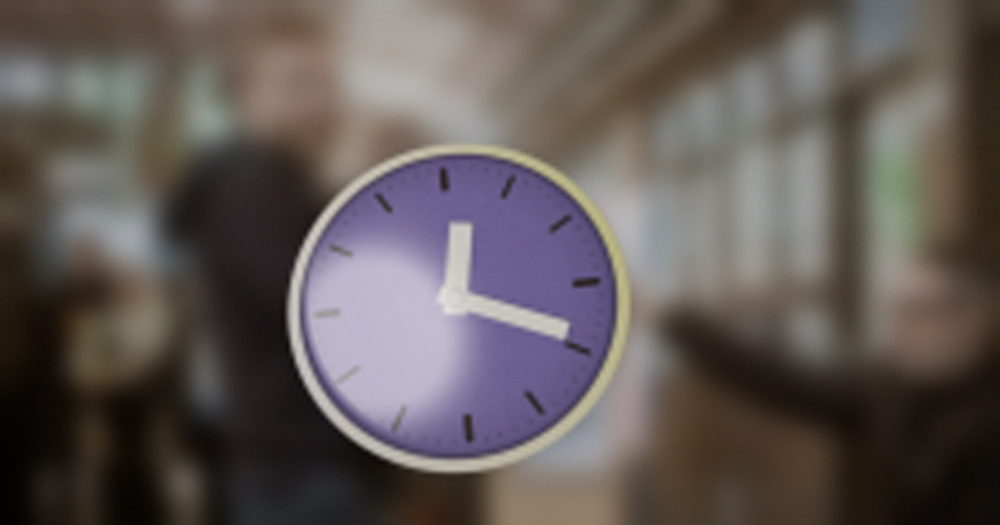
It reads 12h19
